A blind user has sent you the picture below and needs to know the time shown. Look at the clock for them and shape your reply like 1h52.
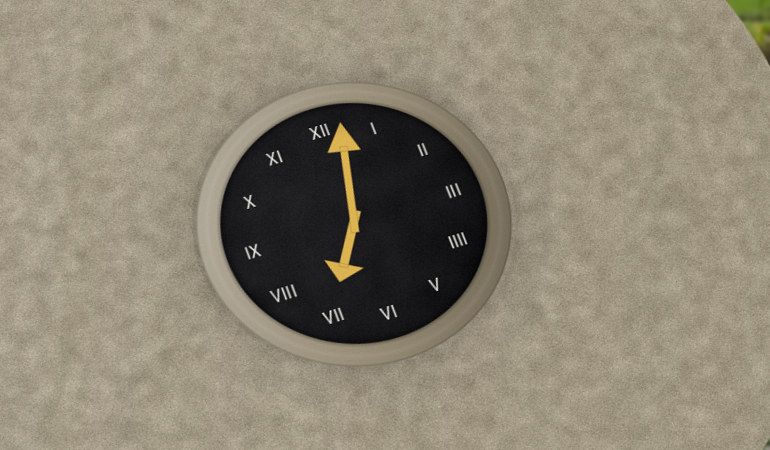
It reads 7h02
